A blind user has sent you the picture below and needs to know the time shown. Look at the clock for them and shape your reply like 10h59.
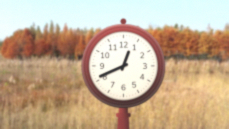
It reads 12h41
